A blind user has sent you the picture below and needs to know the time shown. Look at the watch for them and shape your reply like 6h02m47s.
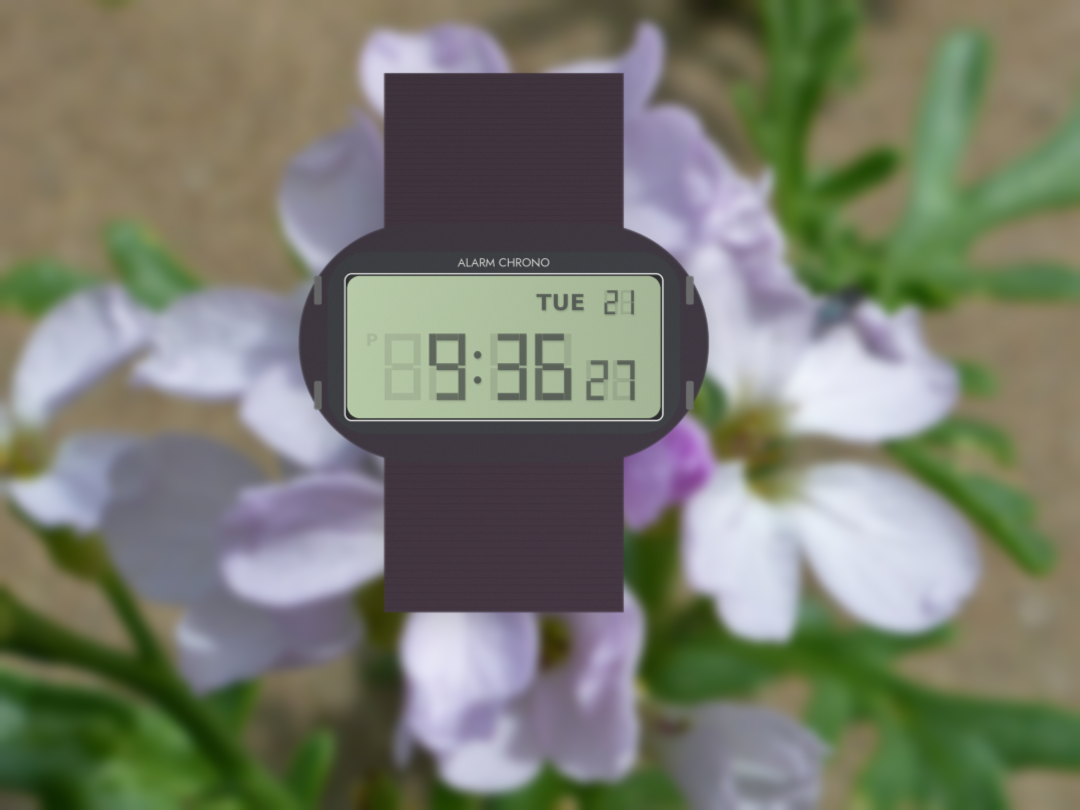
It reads 9h36m27s
